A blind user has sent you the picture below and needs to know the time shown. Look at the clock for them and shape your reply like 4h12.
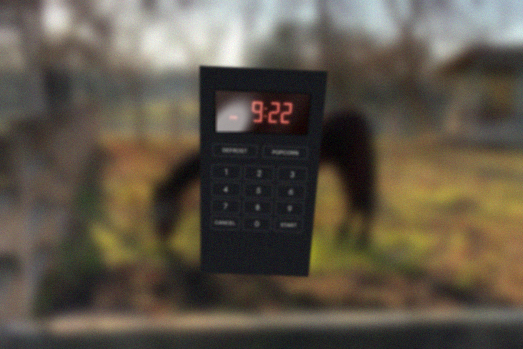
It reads 9h22
